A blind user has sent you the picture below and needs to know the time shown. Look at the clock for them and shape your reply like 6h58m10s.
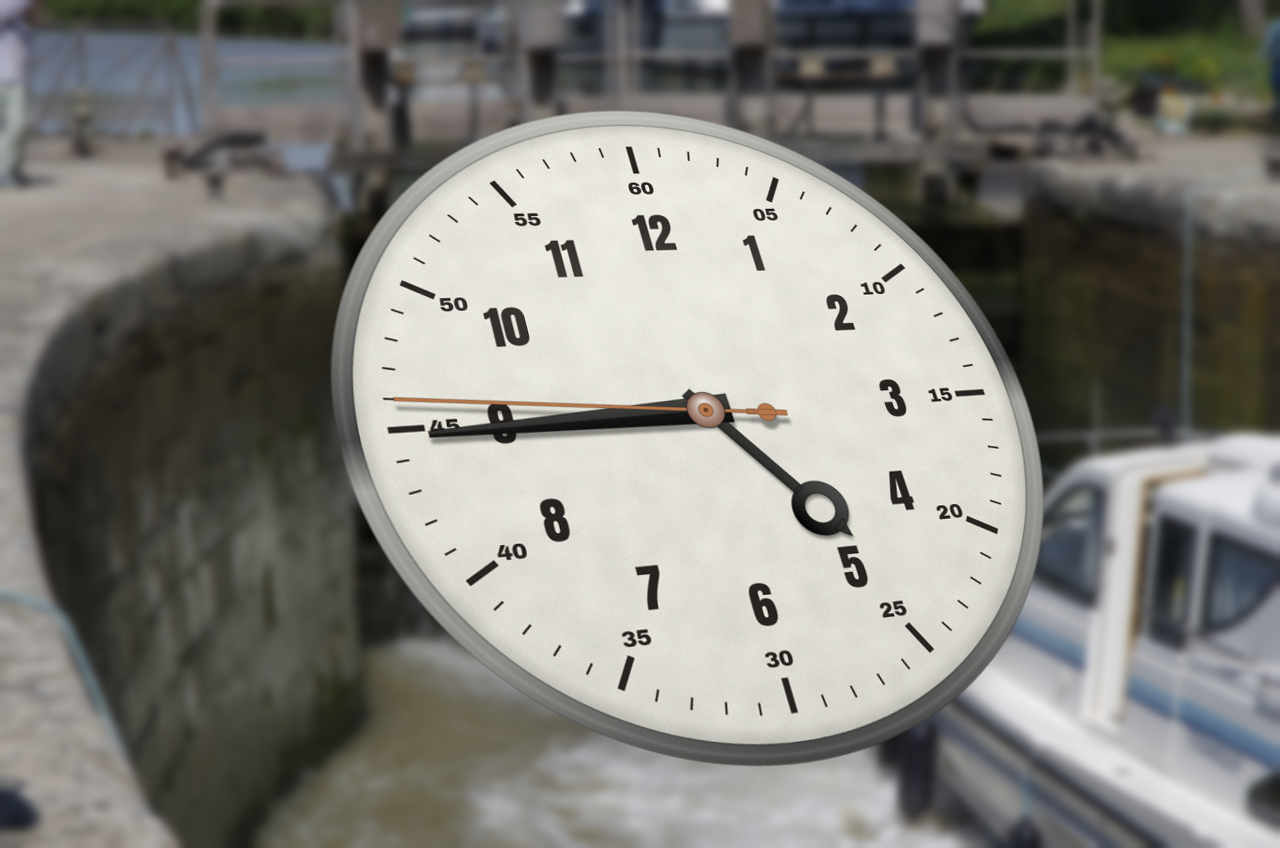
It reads 4h44m46s
